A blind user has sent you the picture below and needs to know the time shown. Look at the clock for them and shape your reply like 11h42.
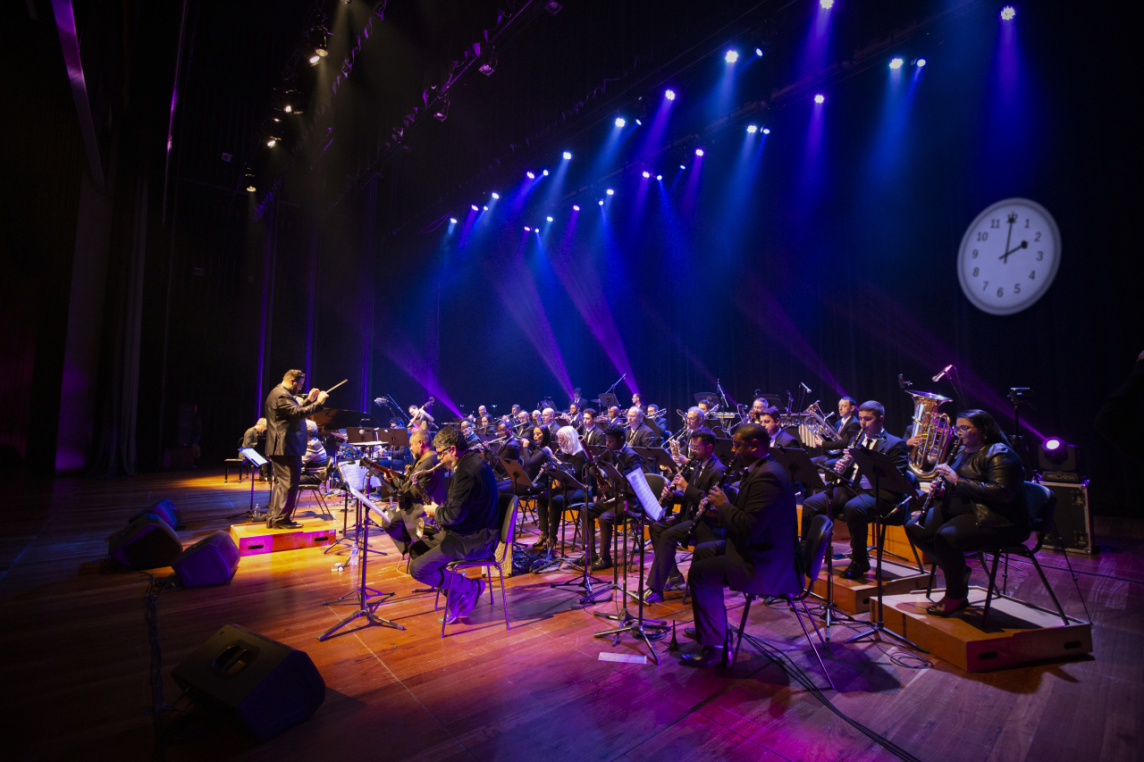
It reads 2h00
